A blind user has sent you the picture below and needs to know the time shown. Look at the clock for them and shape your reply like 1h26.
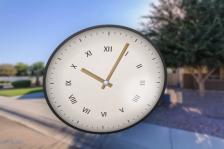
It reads 10h04
